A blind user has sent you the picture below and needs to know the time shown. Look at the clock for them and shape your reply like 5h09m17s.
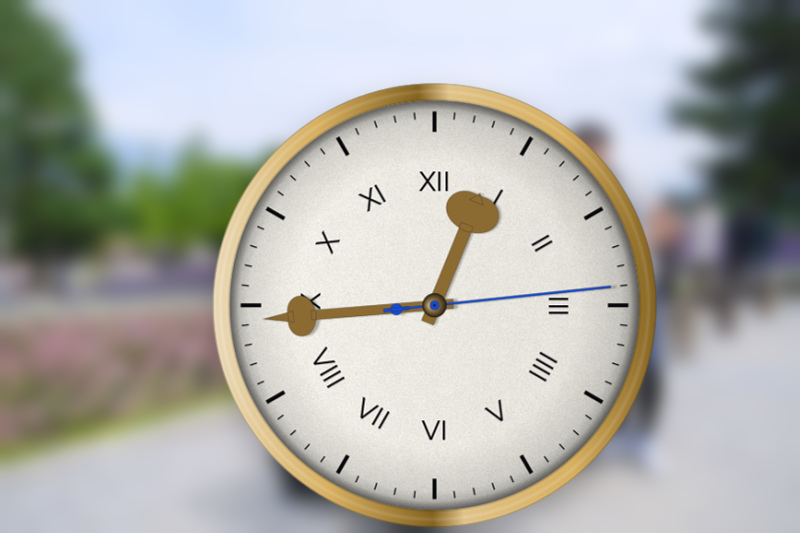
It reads 12h44m14s
